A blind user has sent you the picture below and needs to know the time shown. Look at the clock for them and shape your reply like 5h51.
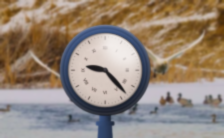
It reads 9h23
